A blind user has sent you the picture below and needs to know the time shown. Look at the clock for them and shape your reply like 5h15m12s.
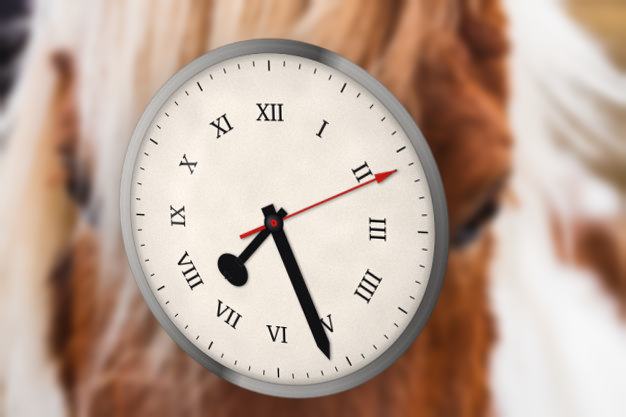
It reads 7h26m11s
